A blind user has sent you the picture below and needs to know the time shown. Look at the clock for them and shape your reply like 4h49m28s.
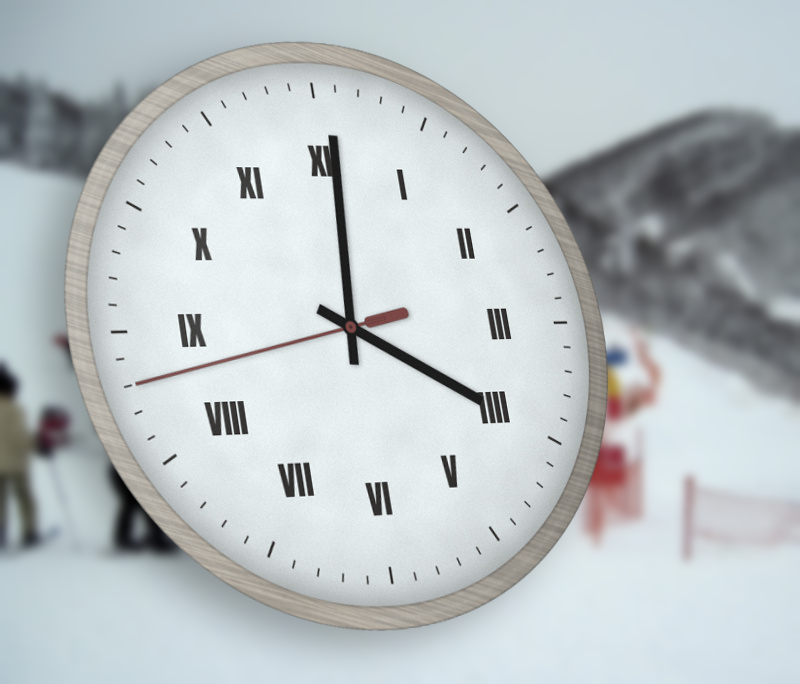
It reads 4h00m43s
